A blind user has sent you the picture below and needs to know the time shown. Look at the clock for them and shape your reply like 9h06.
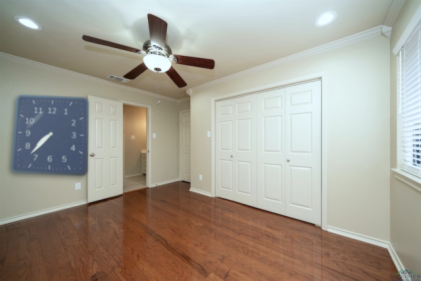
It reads 7h37
